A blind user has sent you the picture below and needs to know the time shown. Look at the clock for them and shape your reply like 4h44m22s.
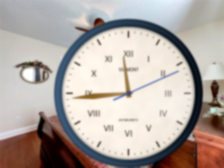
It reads 11h44m11s
